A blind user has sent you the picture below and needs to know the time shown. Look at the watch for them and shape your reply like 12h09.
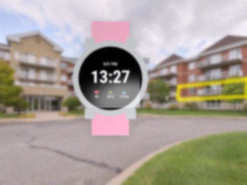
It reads 13h27
